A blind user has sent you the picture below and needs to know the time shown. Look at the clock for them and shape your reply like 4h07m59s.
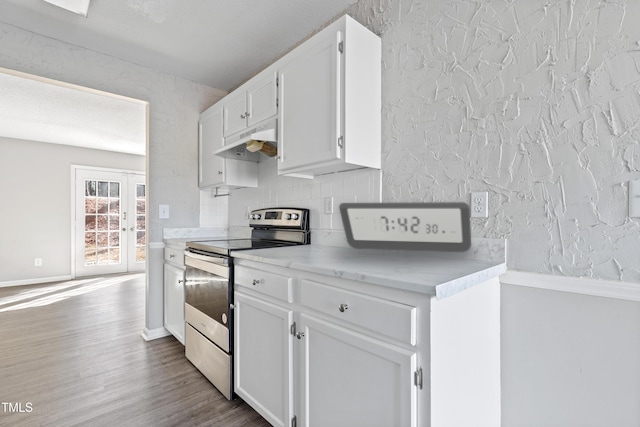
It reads 7h42m30s
